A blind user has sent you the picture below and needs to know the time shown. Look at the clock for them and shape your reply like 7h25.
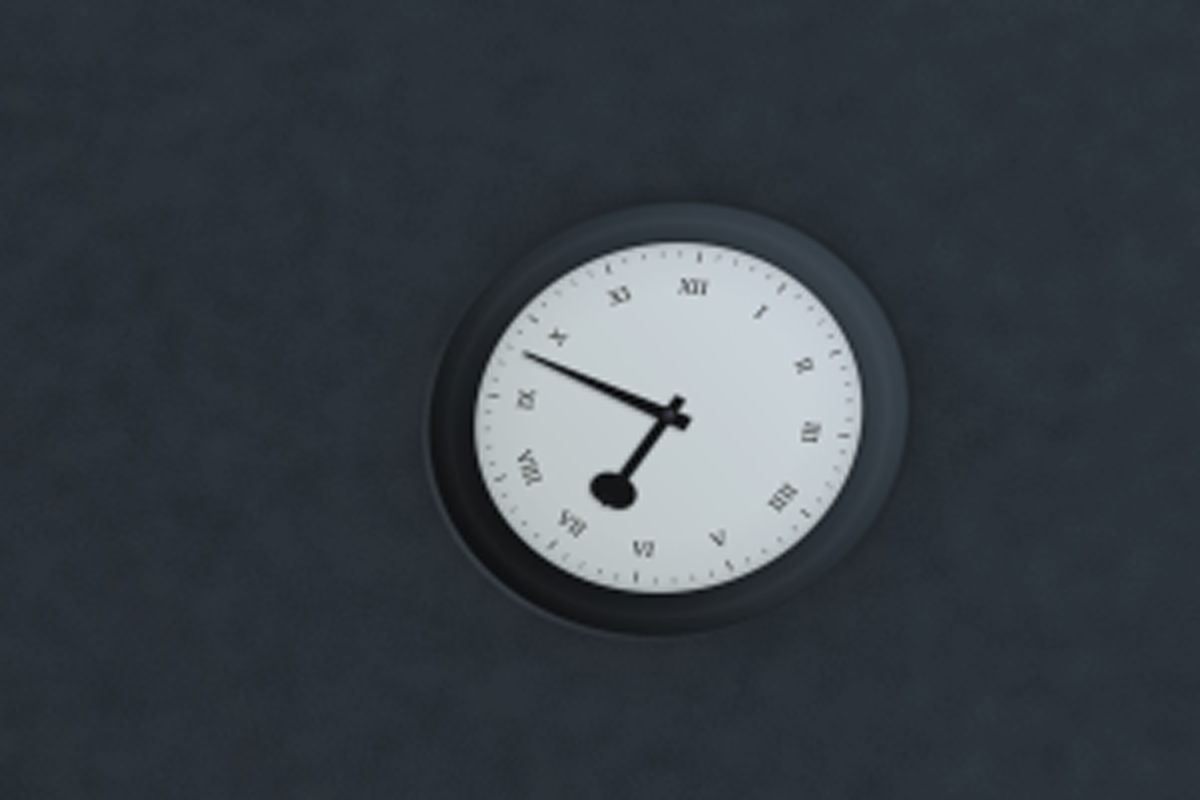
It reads 6h48
